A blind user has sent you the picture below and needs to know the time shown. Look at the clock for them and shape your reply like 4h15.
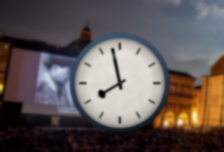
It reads 7h58
